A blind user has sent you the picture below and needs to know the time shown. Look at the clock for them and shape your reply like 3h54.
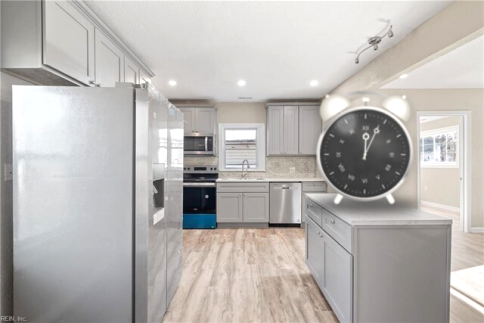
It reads 12h04
